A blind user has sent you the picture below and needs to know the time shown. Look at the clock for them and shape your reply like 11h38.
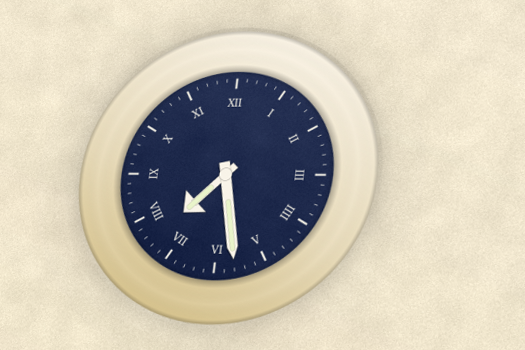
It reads 7h28
